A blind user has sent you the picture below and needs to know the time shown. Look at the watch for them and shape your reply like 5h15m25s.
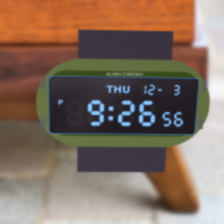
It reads 9h26m56s
